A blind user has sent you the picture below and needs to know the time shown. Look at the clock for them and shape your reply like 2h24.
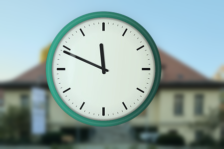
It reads 11h49
